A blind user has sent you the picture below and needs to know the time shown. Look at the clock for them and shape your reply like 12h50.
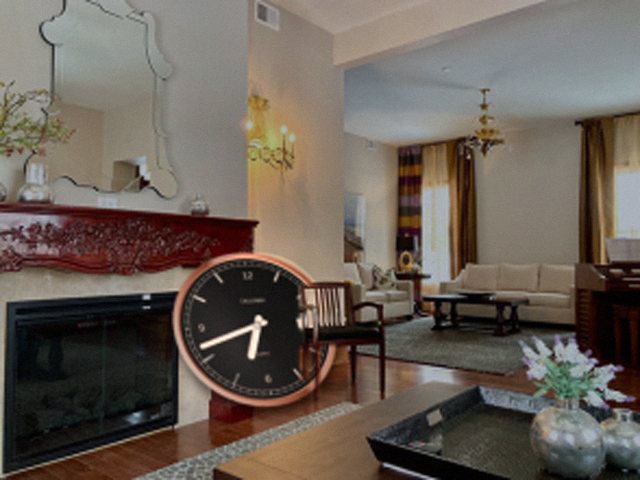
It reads 6h42
